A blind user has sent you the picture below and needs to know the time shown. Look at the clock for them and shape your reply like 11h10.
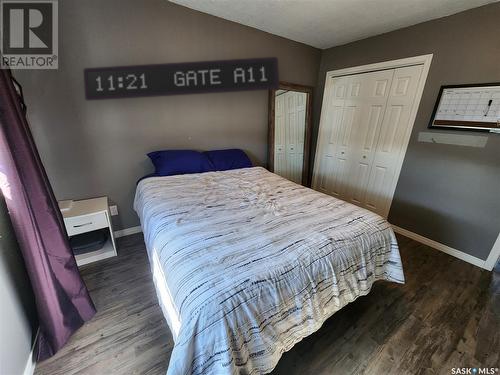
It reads 11h21
